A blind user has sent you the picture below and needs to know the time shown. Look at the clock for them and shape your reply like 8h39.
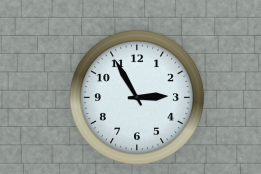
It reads 2h55
